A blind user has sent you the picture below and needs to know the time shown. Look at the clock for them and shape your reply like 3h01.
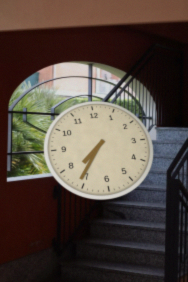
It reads 7h36
